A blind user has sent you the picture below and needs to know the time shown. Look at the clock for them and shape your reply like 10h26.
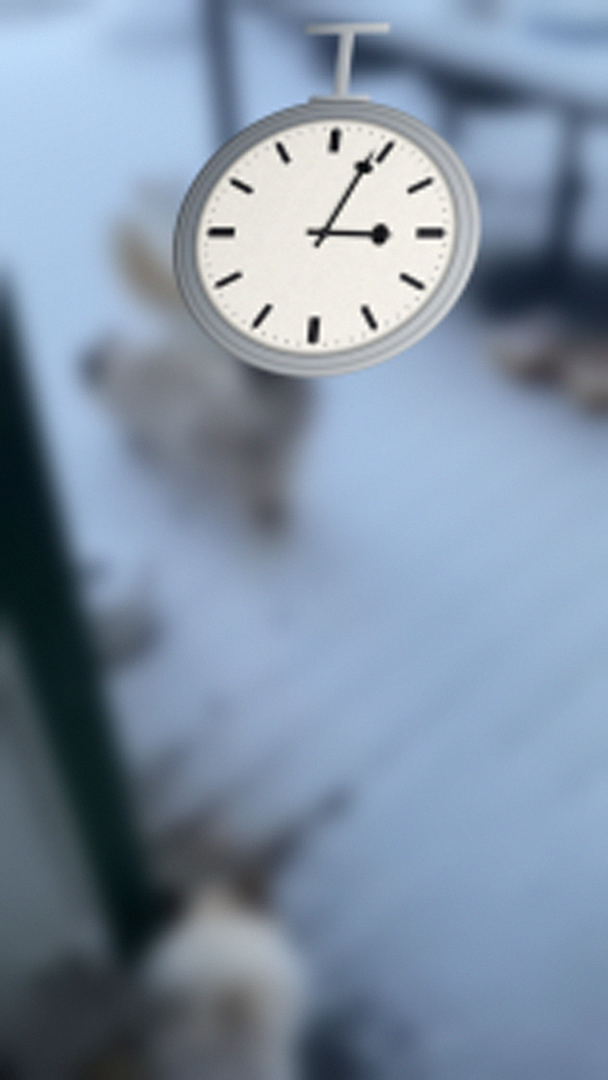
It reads 3h04
